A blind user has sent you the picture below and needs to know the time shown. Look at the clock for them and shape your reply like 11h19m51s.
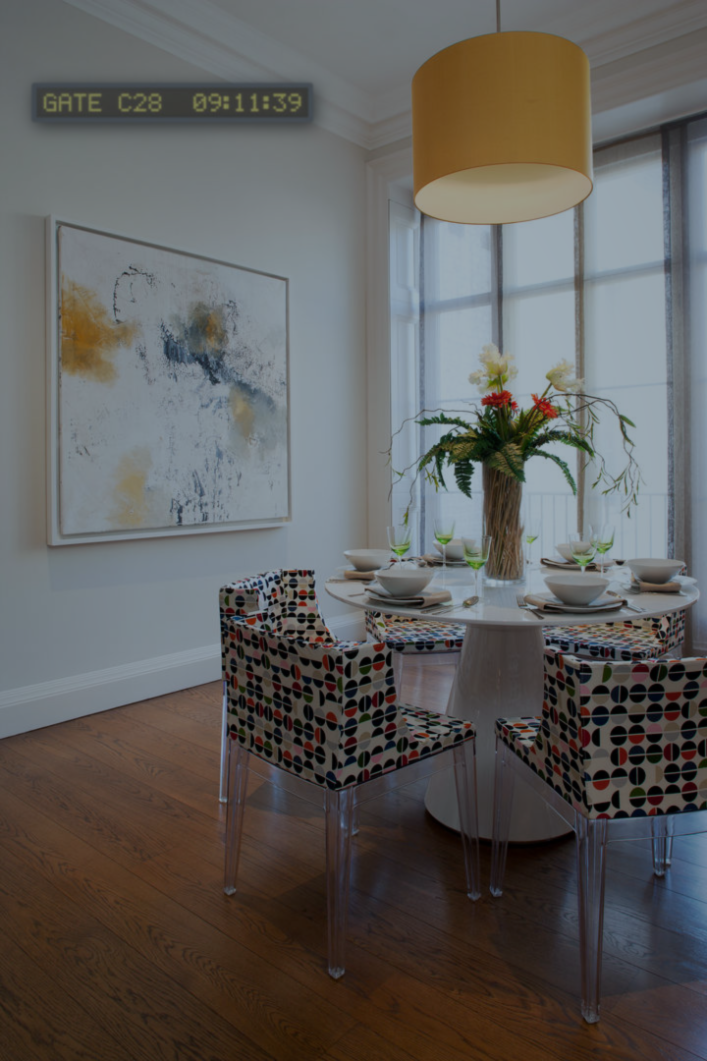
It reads 9h11m39s
